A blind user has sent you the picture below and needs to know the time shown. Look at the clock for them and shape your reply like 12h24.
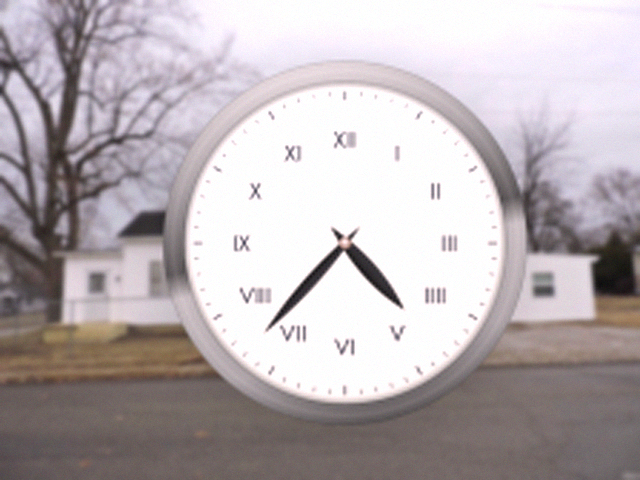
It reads 4h37
